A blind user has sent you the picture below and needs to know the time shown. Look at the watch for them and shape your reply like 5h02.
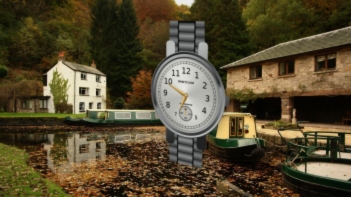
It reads 6h49
